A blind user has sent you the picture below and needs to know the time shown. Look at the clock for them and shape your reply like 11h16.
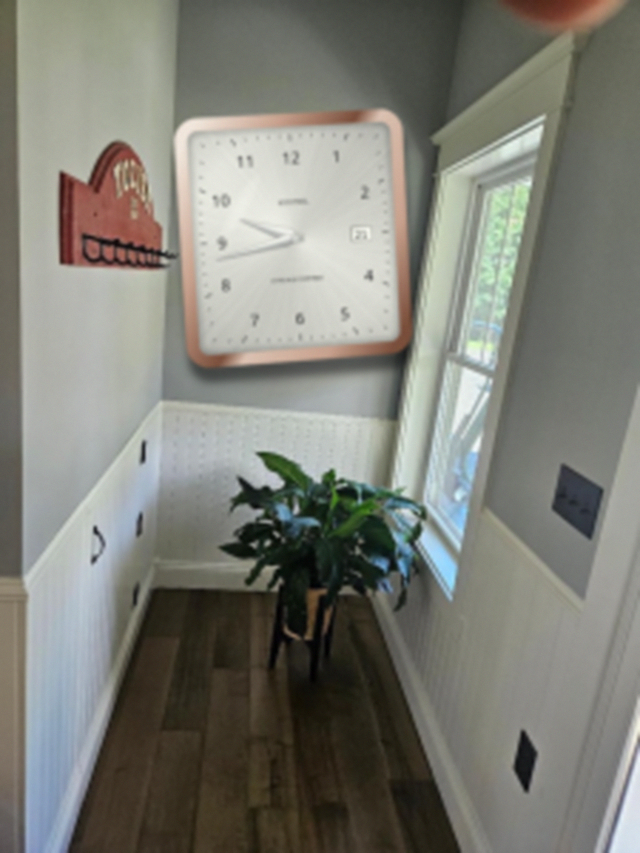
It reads 9h43
